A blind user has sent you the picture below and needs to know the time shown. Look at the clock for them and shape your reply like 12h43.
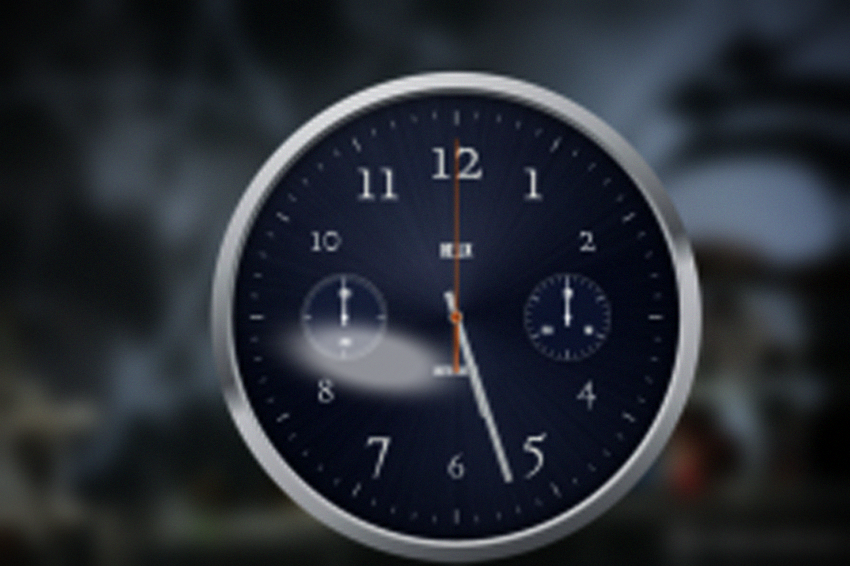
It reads 5h27
